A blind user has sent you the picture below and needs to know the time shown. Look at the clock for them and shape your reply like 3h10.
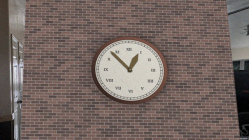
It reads 12h53
